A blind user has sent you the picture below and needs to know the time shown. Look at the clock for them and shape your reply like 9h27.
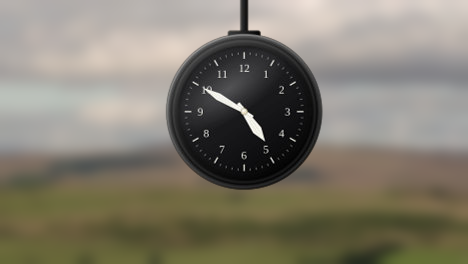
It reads 4h50
